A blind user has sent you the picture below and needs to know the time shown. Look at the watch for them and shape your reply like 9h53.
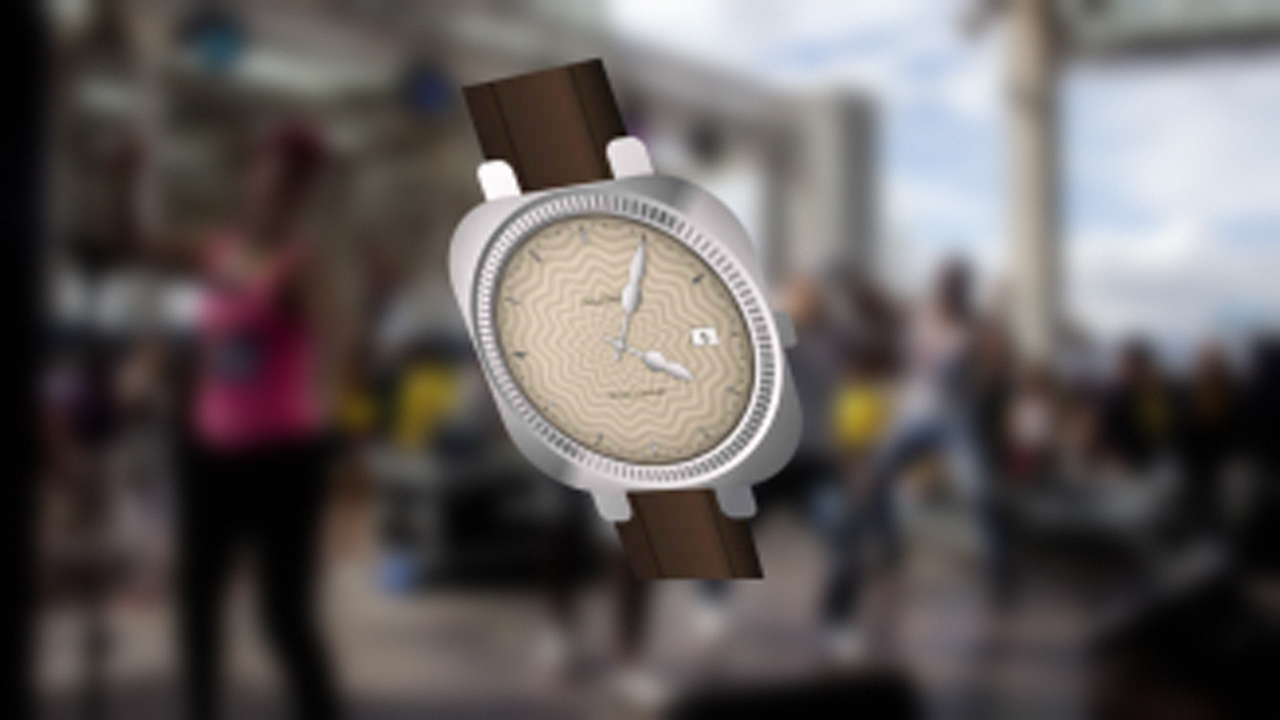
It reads 4h05
